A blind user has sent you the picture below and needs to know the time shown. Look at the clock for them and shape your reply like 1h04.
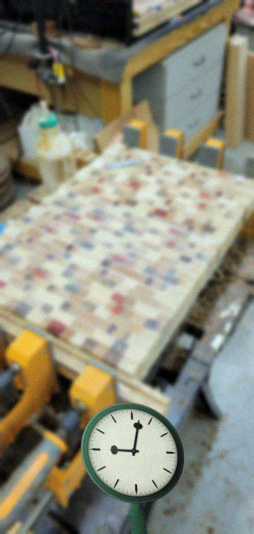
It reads 9h02
